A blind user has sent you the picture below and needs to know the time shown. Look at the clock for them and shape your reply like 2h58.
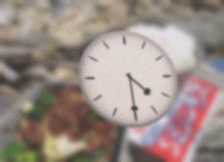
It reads 4h30
